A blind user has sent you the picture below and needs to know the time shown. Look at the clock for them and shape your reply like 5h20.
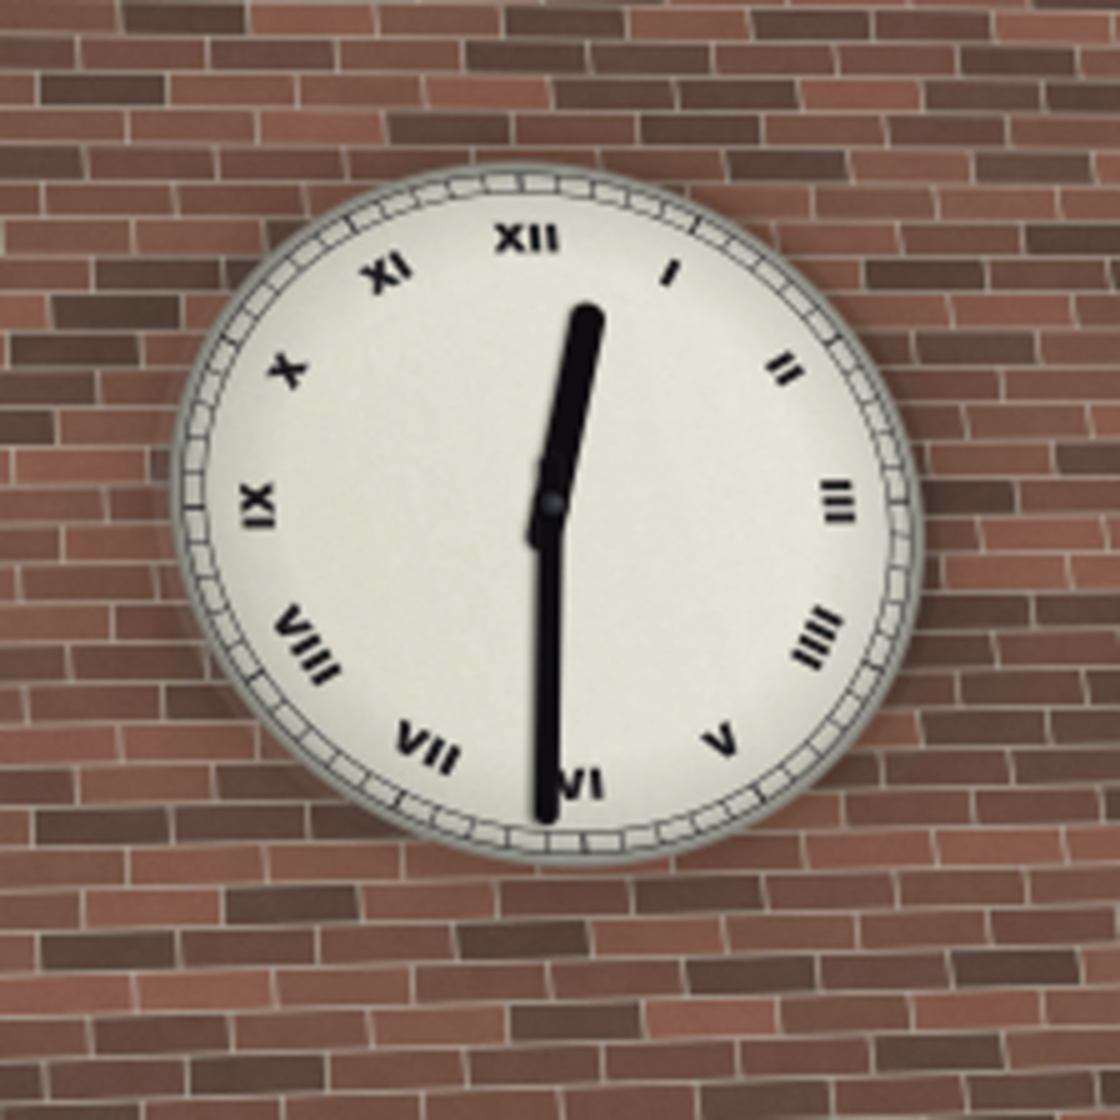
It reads 12h31
